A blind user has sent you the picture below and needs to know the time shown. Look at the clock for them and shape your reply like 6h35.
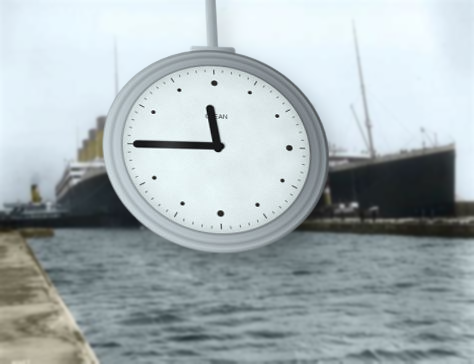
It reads 11h45
